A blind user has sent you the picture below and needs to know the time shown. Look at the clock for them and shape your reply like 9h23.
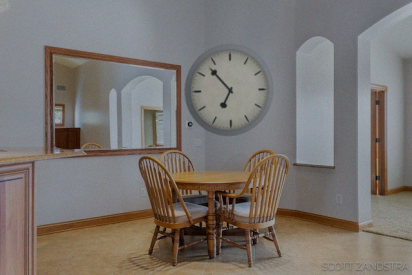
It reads 6h53
